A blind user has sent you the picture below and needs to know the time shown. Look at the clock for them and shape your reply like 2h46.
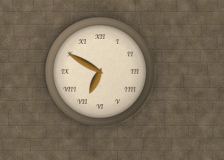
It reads 6h50
